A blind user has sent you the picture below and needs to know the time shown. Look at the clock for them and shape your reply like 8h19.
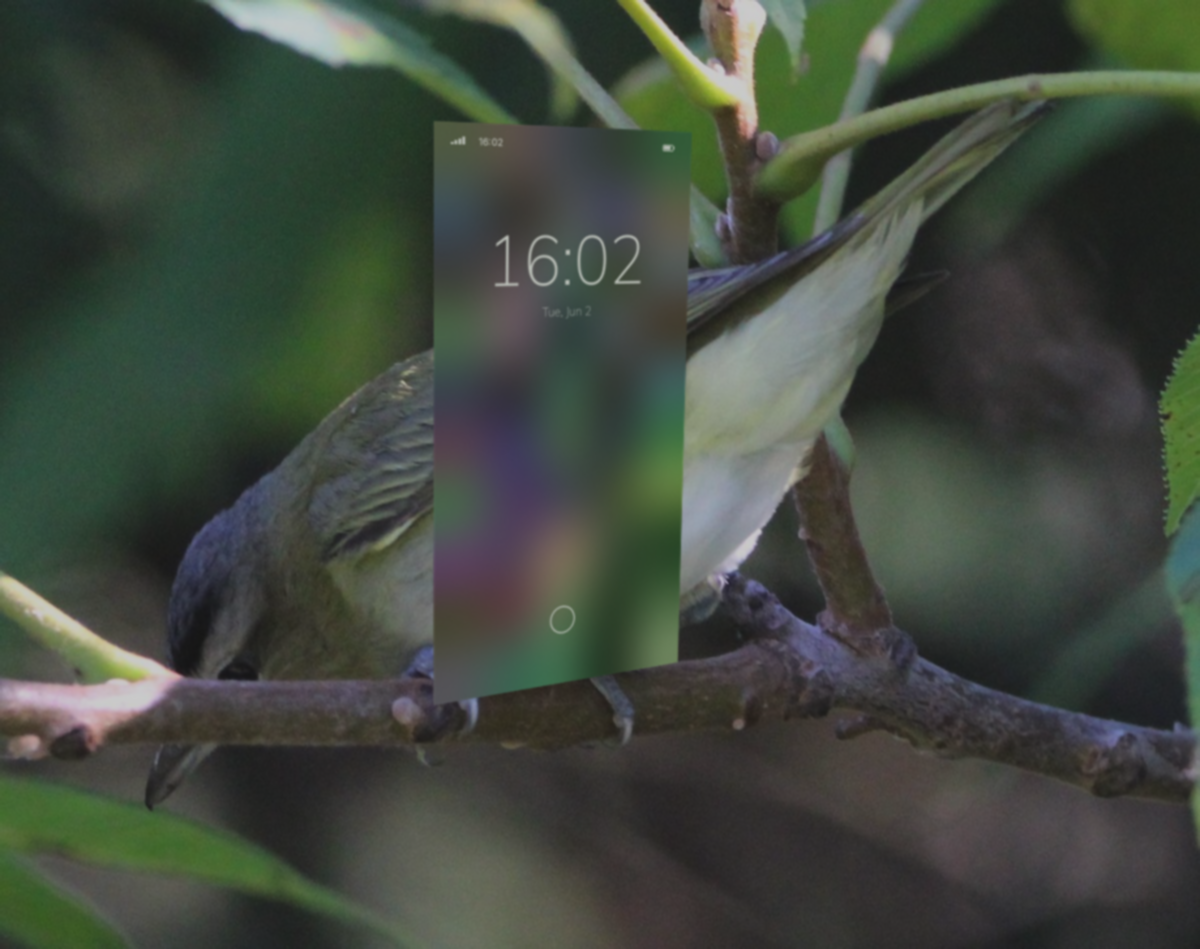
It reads 16h02
